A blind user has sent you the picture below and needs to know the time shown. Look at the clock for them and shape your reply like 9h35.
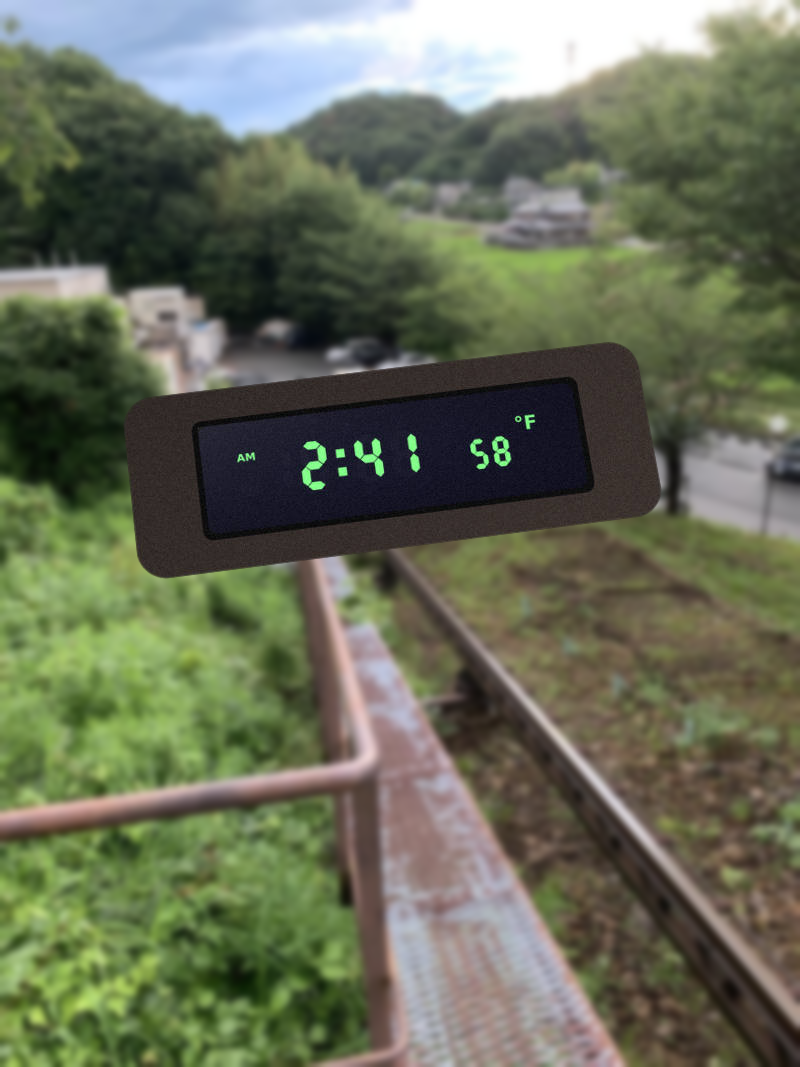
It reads 2h41
